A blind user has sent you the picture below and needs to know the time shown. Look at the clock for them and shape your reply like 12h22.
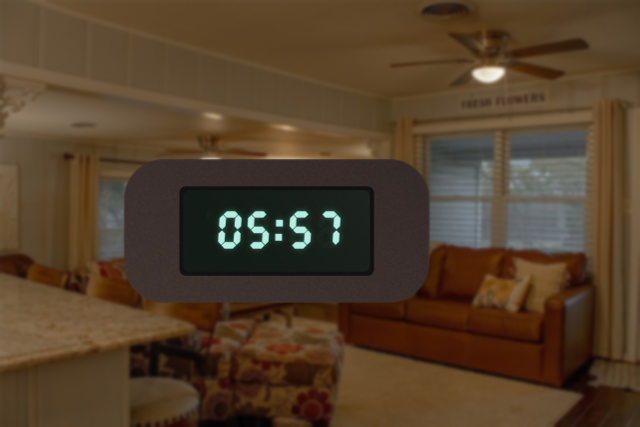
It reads 5h57
